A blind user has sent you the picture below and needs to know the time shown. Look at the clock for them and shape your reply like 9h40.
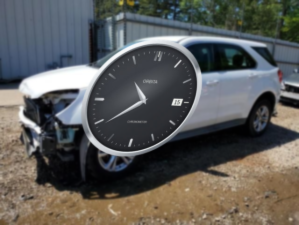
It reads 10h39
